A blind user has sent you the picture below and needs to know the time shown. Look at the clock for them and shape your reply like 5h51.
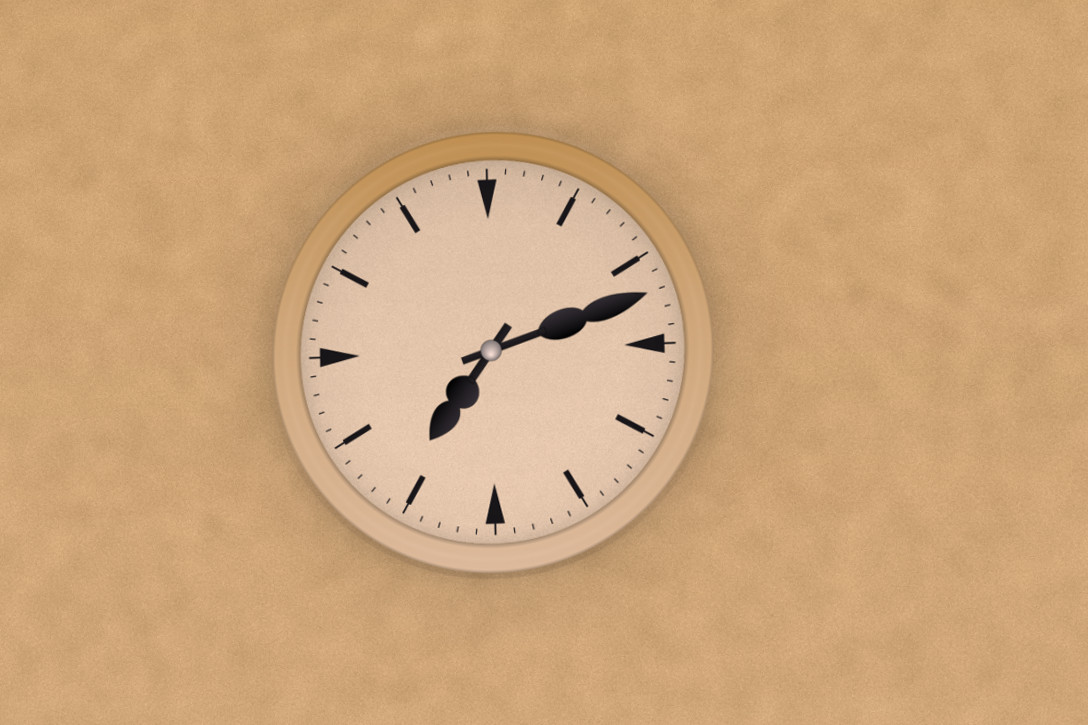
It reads 7h12
